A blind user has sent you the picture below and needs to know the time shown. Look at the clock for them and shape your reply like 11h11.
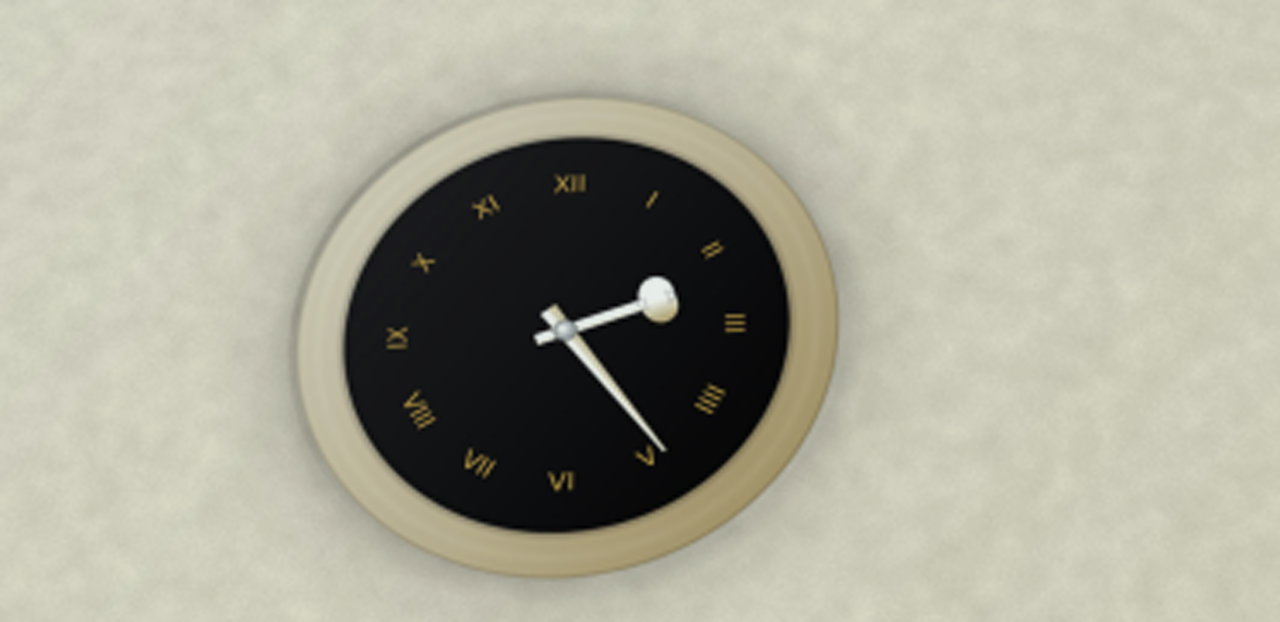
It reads 2h24
